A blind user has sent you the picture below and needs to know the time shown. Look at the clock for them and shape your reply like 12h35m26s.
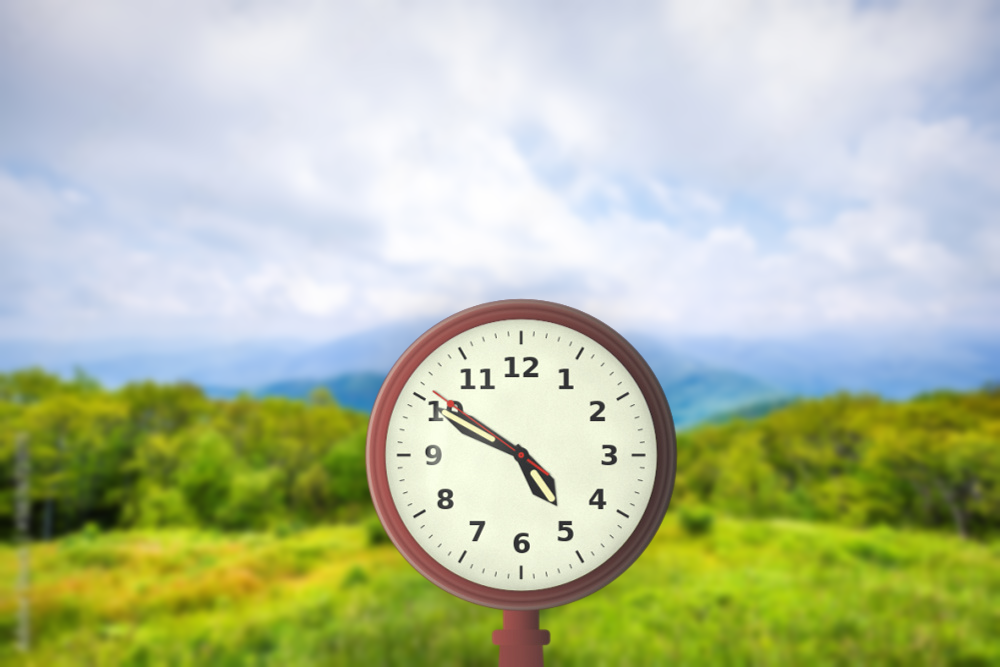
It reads 4h49m51s
